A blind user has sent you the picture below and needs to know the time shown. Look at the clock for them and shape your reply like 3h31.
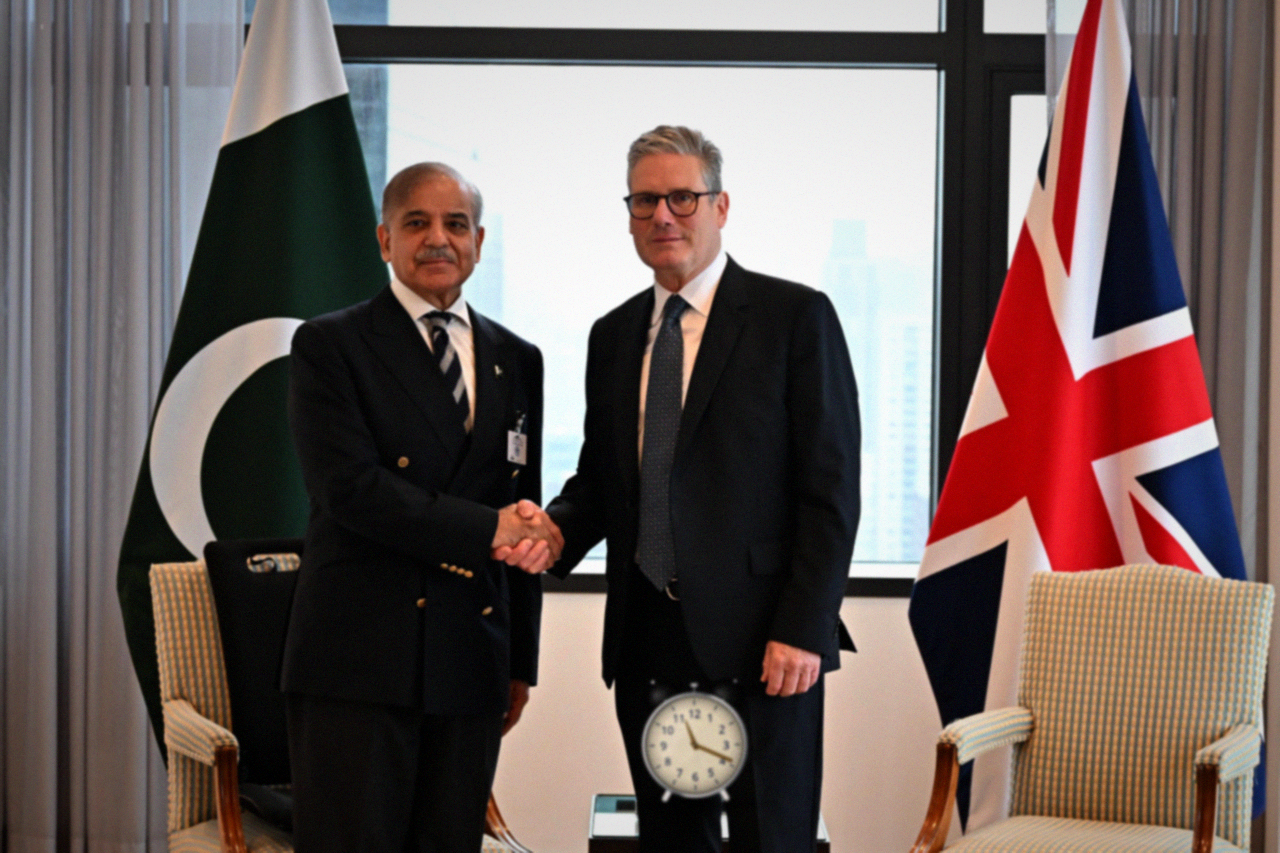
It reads 11h19
